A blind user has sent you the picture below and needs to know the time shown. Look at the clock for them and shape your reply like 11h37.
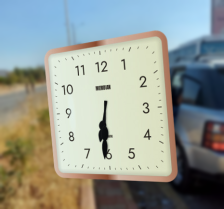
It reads 6h31
